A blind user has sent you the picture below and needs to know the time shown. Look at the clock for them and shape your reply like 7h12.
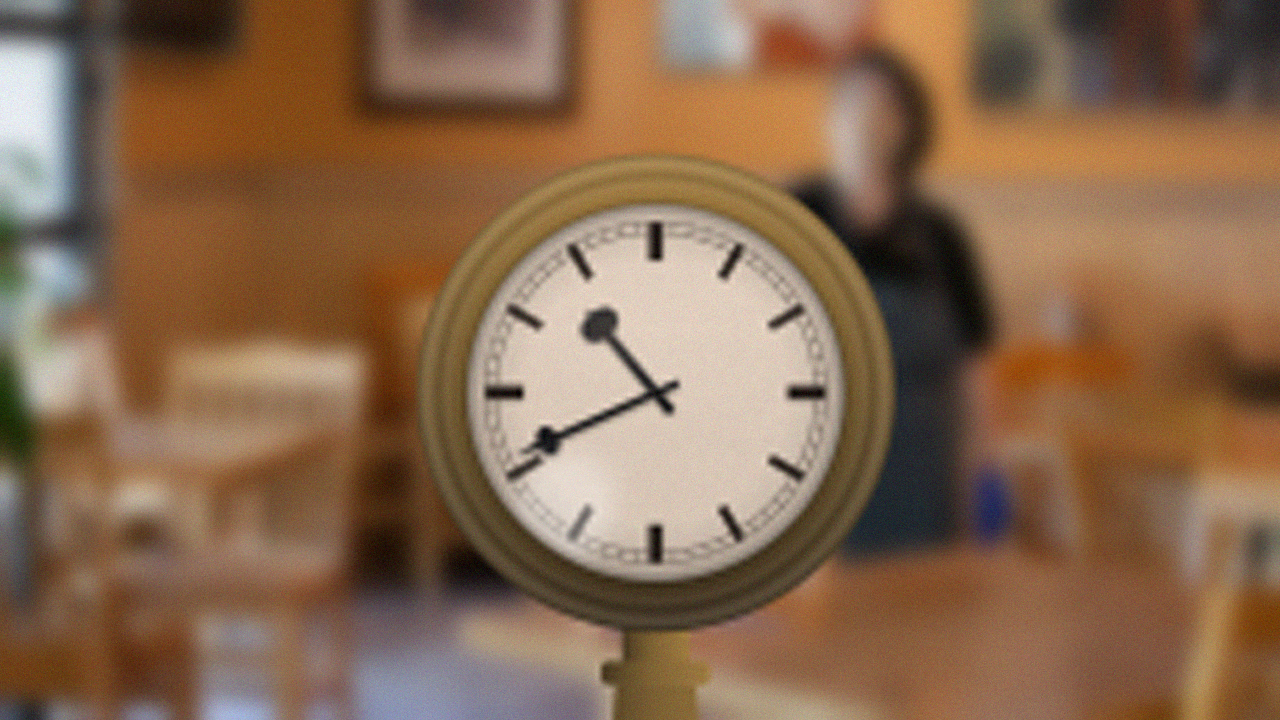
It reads 10h41
